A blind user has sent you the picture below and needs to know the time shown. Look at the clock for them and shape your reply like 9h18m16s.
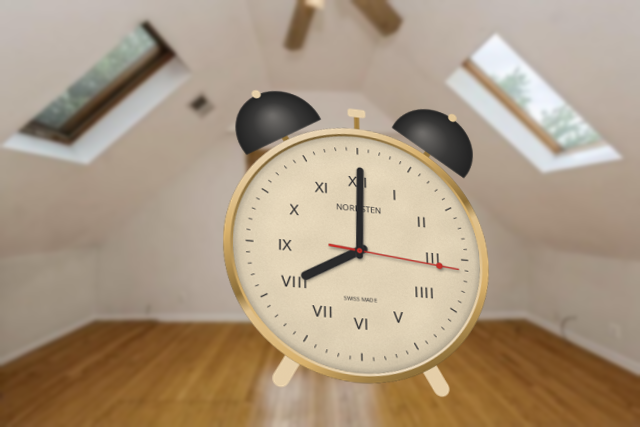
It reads 8h00m16s
